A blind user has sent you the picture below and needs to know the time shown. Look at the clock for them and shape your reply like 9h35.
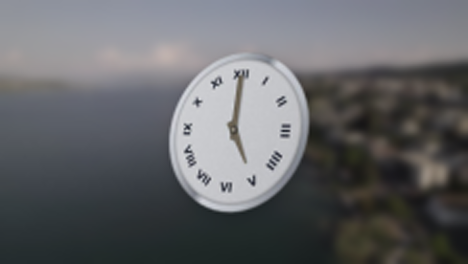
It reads 5h00
